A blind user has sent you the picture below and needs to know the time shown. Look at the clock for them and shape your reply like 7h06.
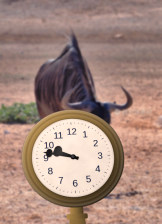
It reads 9h47
